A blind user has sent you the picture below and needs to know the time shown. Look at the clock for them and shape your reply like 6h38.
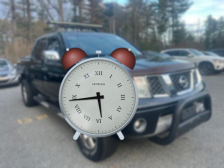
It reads 5h44
